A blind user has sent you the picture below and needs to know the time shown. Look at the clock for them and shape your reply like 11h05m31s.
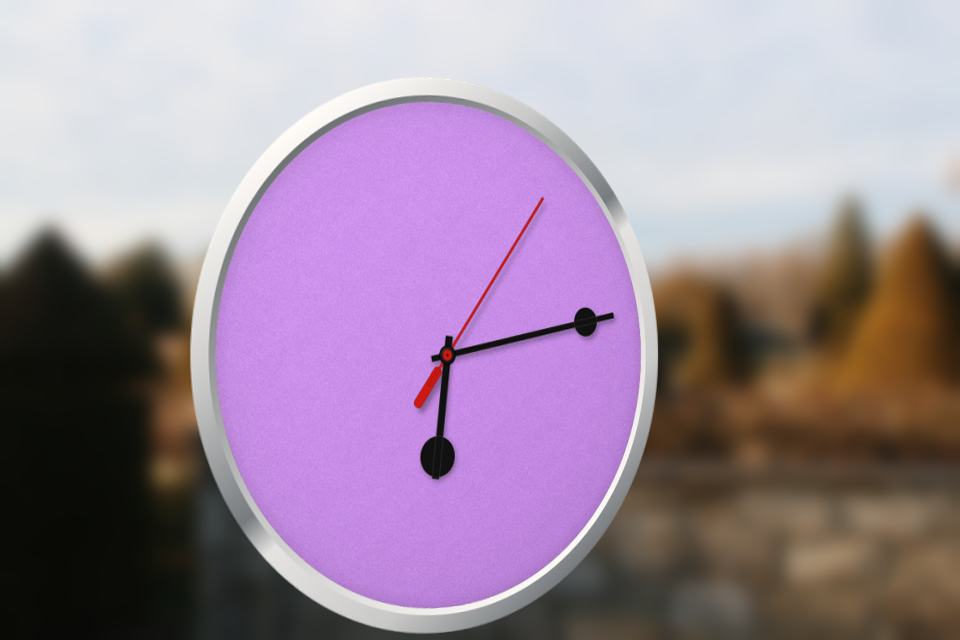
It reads 6h13m06s
